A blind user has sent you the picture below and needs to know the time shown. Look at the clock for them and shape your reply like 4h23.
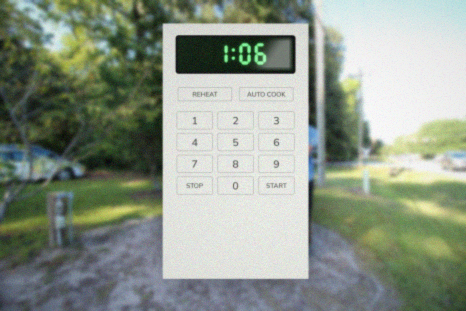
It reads 1h06
